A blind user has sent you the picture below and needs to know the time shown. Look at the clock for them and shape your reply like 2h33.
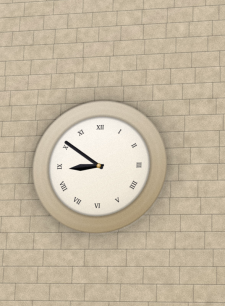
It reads 8h51
